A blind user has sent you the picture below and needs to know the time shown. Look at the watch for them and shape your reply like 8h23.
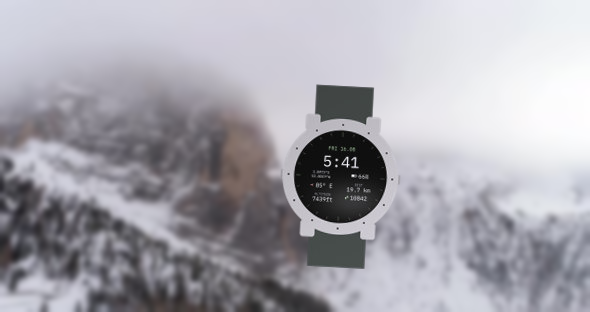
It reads 5h41
